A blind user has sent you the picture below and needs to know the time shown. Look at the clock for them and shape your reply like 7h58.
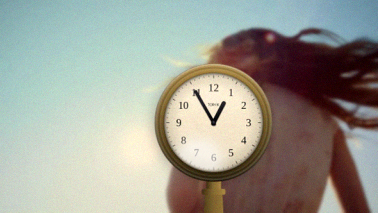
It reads 12h55
